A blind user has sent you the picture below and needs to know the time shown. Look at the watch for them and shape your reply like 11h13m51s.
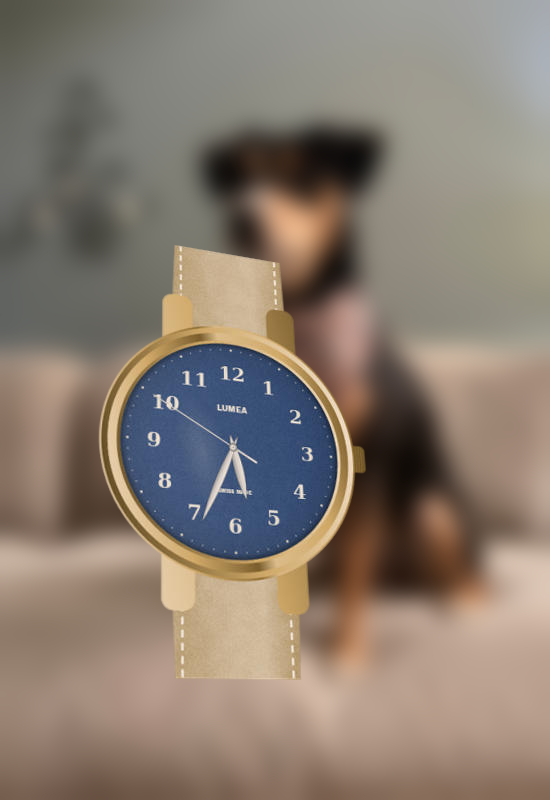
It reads 5h33m50s
